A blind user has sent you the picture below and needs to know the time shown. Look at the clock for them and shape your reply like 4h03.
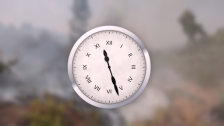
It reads 11h27
